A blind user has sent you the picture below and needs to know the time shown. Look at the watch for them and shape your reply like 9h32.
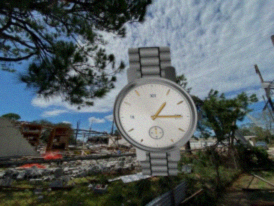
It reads 1h15
